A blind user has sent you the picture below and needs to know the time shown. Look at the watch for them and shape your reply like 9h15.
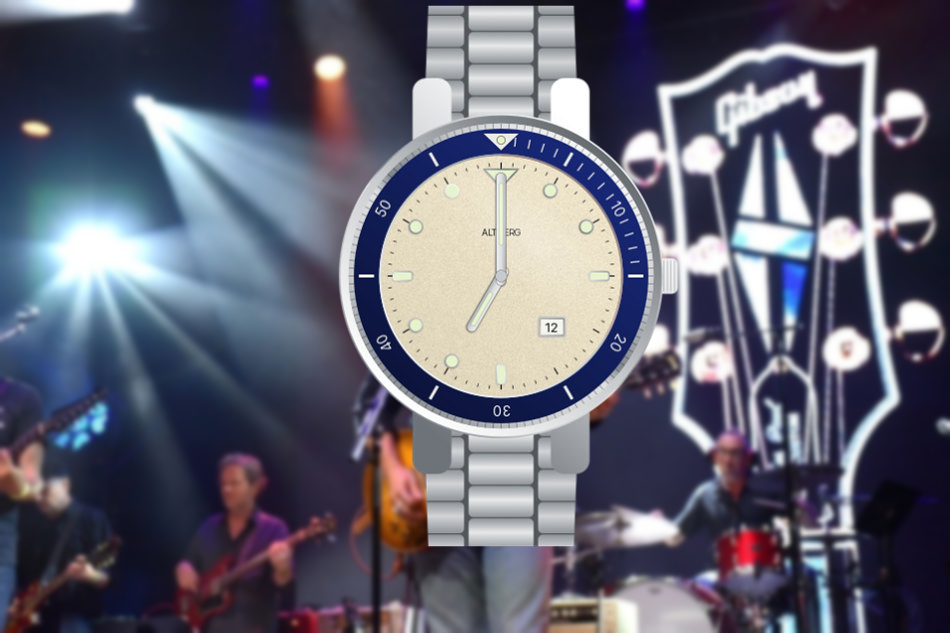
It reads 7h00
